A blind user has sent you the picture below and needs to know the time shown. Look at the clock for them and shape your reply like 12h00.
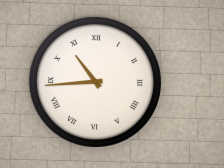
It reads 10h44
